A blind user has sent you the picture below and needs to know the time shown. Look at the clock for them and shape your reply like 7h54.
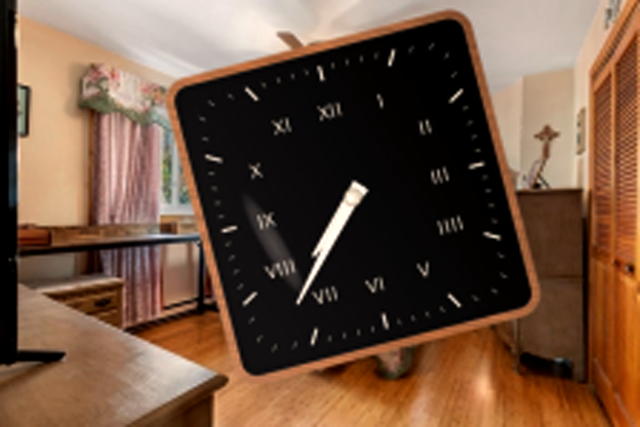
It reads 7h37
